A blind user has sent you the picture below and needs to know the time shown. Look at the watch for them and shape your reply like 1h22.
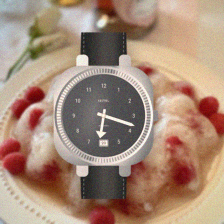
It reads 6h18
